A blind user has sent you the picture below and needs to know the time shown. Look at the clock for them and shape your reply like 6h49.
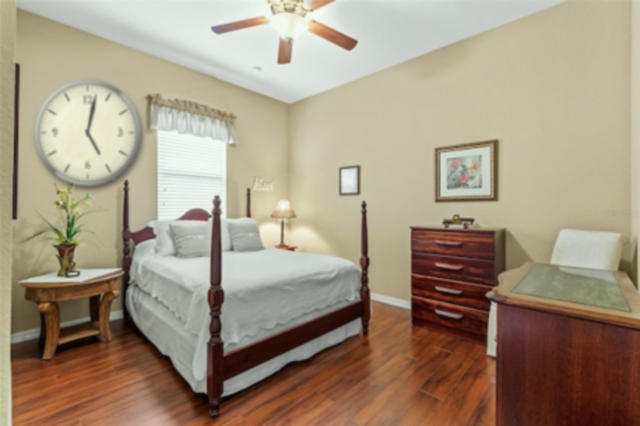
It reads 5h02
